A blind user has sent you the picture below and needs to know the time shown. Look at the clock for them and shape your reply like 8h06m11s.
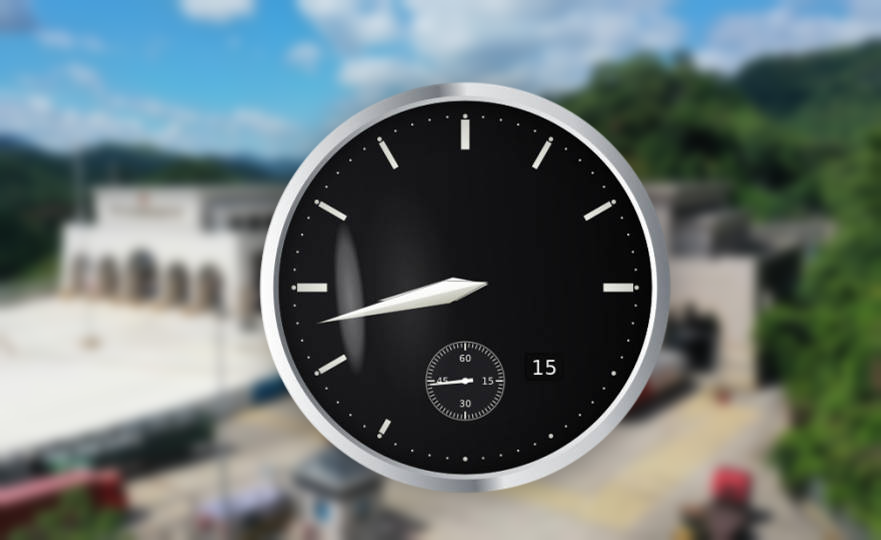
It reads 8h42m44s
